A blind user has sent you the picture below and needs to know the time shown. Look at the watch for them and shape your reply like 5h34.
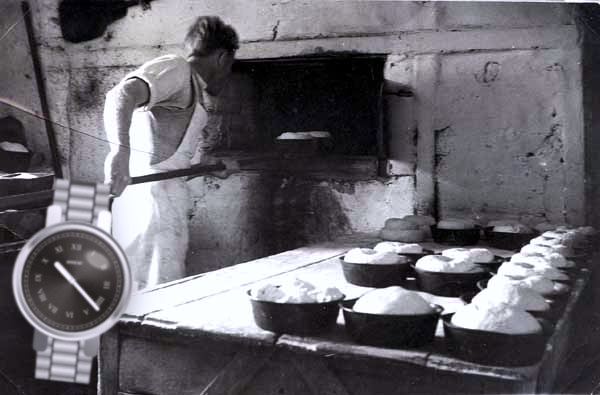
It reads 10h22
